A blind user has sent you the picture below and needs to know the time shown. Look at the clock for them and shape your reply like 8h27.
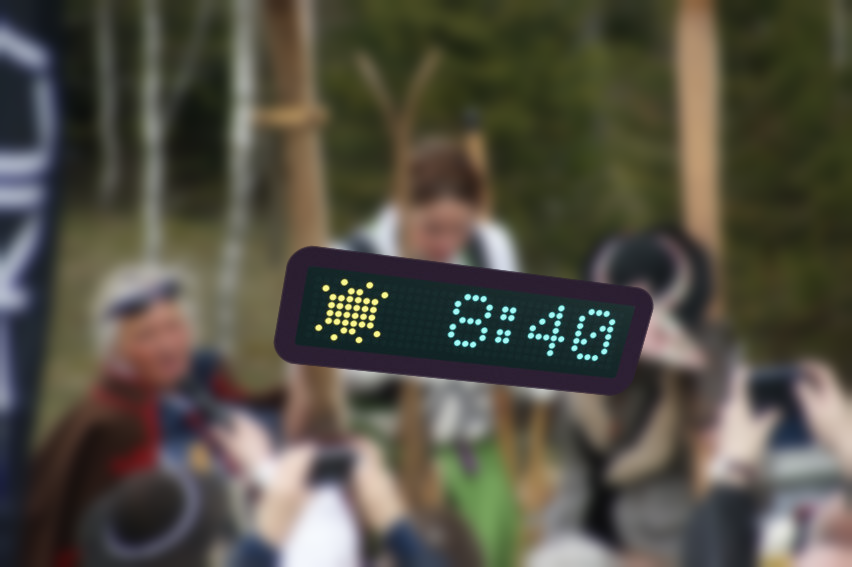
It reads 8h40
